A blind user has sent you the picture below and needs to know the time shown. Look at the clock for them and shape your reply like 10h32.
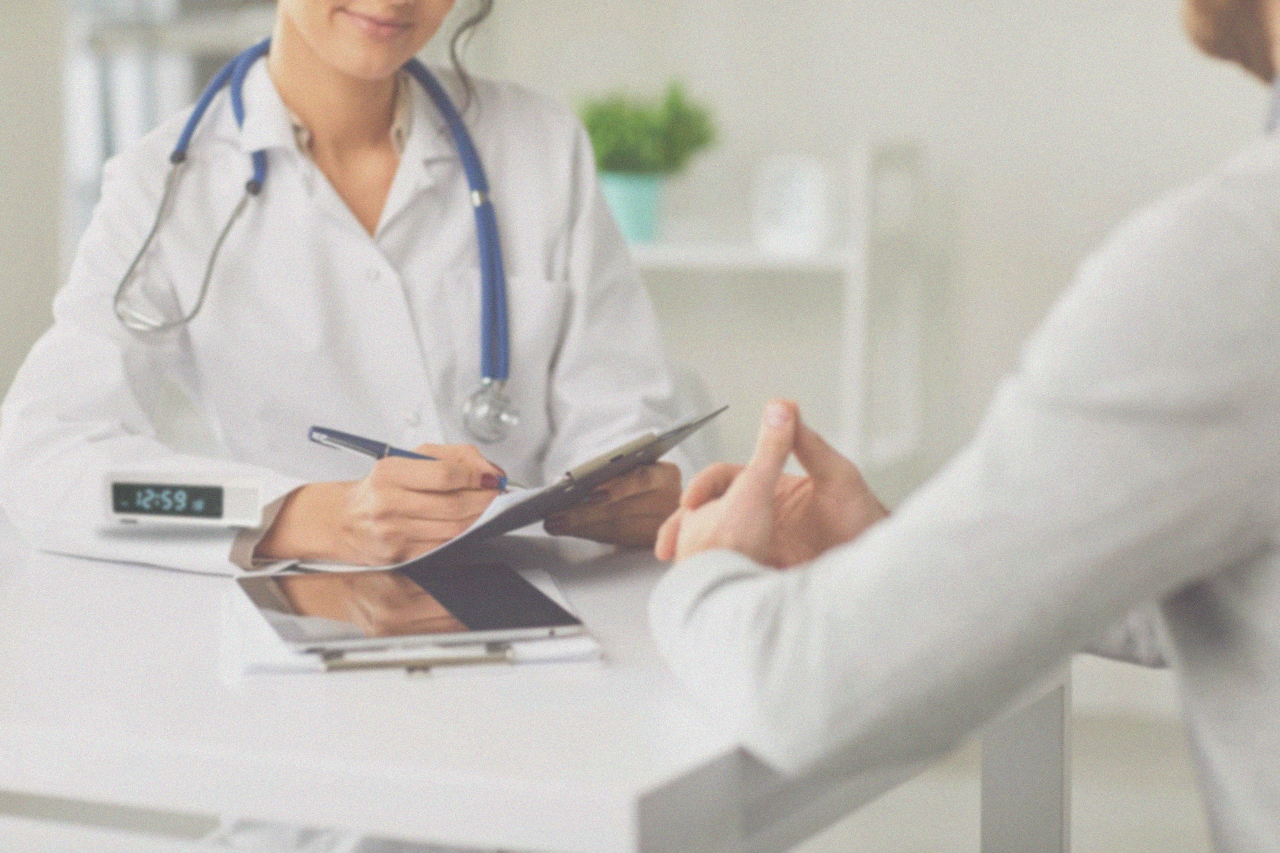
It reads 12h59
